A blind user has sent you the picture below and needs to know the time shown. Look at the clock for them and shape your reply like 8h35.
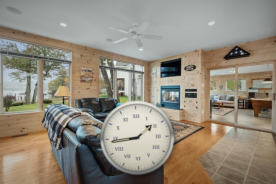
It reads 1h44
